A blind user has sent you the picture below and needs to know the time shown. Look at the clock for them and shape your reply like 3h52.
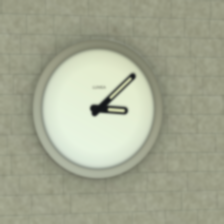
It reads 3h08
